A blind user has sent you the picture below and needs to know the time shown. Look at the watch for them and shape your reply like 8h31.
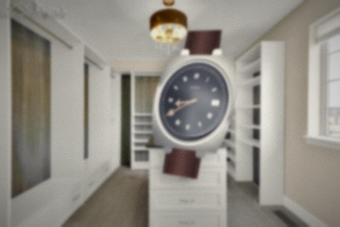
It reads 8h40
